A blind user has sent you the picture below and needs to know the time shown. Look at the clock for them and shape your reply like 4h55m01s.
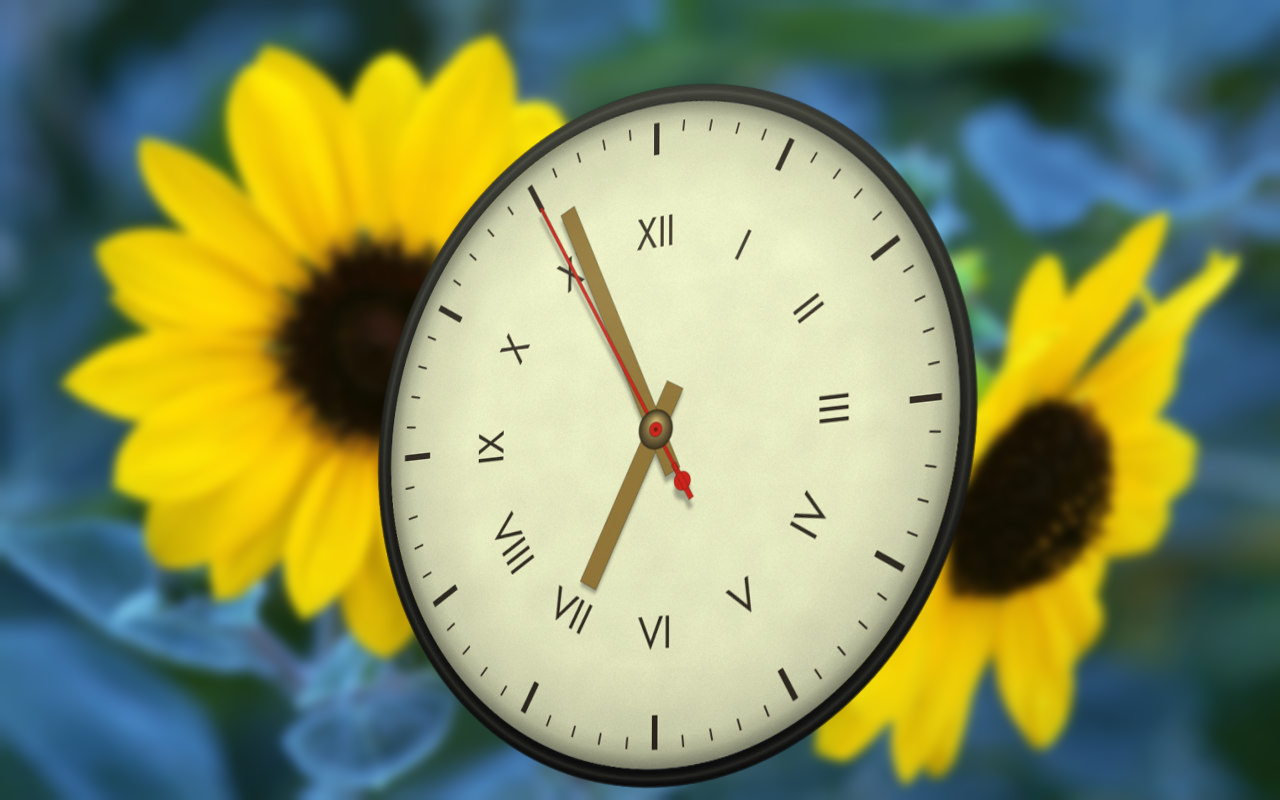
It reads 6h55m55s
